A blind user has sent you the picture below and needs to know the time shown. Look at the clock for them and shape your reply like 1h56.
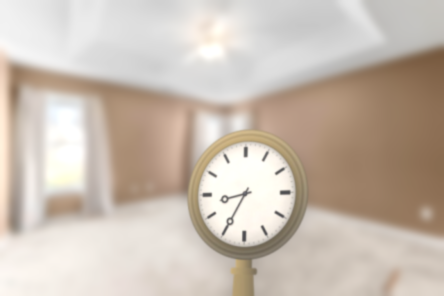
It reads 8h35
